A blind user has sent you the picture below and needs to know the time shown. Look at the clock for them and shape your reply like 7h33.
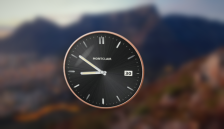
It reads 8h51
